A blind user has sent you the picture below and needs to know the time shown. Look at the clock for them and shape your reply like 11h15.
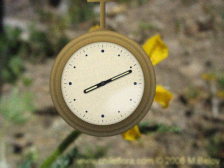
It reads 8h11
